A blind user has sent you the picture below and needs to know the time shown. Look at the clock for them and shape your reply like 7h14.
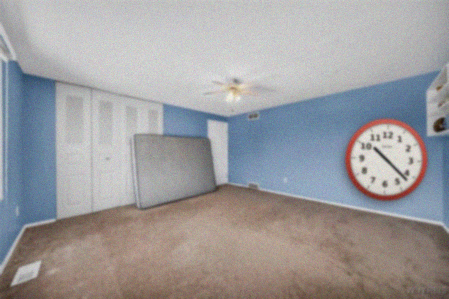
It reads 10h22
